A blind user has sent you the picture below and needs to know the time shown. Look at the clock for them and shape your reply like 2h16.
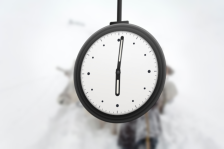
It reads 6h01
